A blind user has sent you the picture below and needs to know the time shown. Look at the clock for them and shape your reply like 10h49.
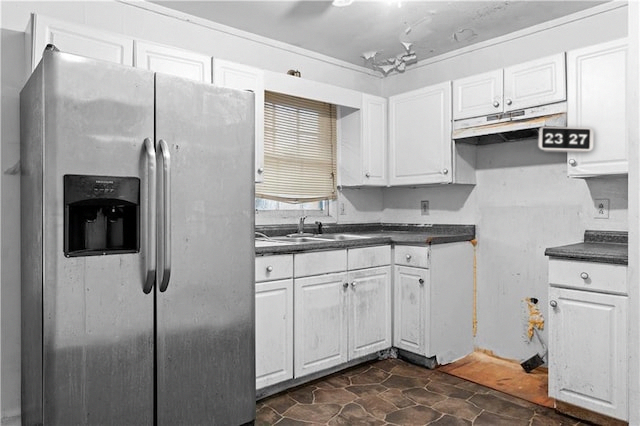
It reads 23h27
